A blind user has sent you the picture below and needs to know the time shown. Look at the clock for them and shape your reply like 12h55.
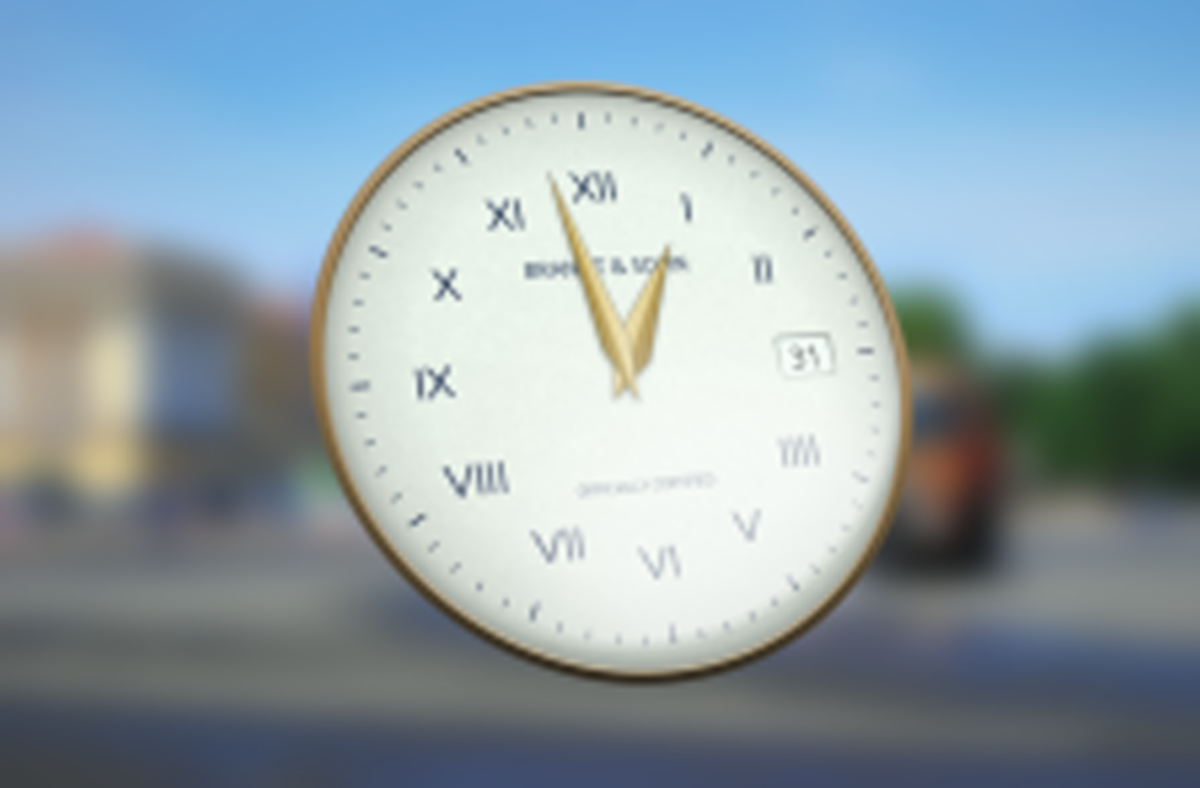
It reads 12h58
